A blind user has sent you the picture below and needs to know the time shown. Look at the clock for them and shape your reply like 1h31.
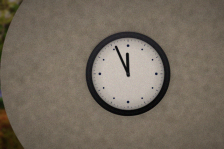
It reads 11h56
